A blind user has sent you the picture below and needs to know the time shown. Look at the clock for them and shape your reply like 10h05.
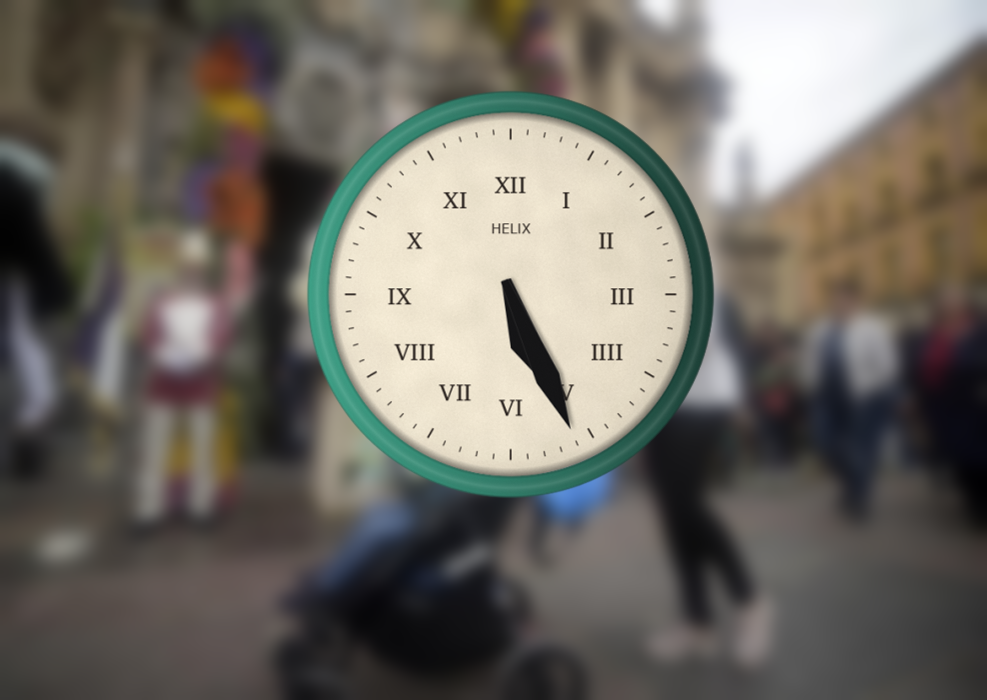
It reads 5h26
